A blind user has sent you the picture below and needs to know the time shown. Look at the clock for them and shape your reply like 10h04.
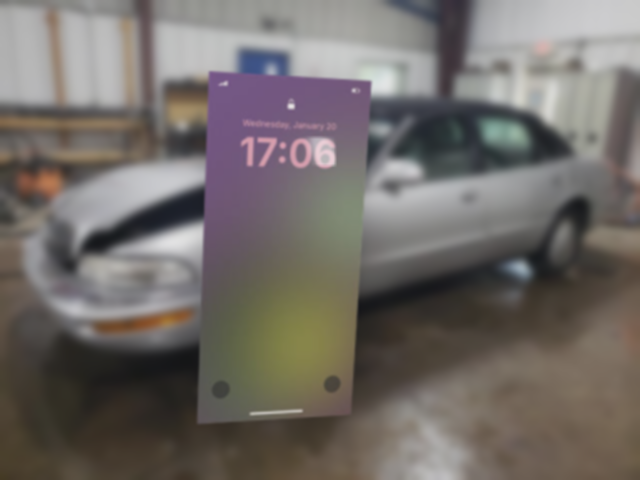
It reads 17h06
